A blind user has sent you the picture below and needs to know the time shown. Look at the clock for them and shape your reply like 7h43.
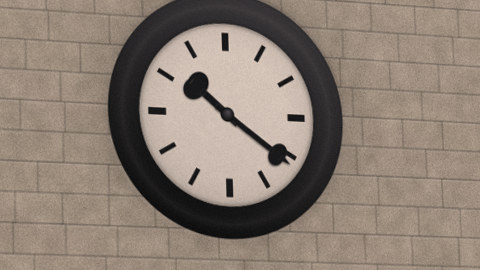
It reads 10h21
